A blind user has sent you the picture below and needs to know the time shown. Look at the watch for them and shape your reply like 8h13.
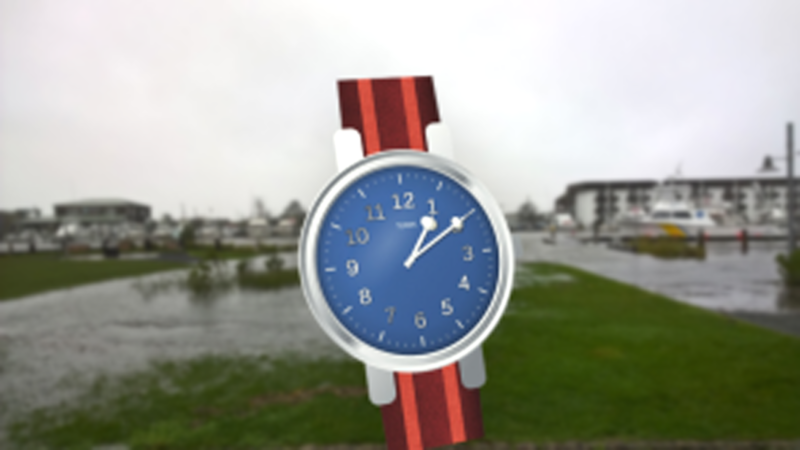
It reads 1h10
